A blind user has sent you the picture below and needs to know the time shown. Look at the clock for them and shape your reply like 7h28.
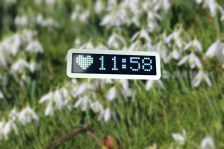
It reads 11h58
